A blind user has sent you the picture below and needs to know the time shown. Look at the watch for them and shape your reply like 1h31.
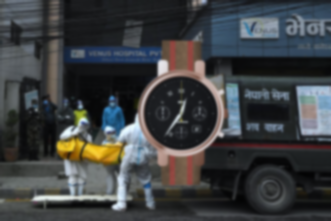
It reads 12h36
